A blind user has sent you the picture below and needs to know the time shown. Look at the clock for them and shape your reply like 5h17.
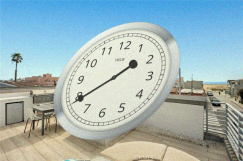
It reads 1h39
